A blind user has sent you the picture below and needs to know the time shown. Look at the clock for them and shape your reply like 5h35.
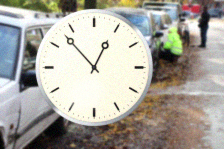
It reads 12h53
